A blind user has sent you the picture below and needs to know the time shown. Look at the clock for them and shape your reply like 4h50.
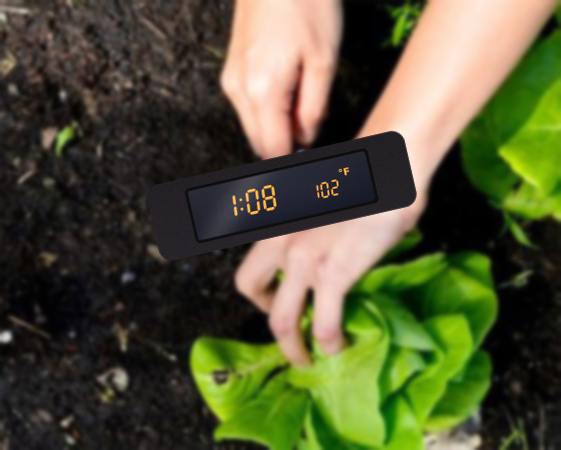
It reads 1h08
